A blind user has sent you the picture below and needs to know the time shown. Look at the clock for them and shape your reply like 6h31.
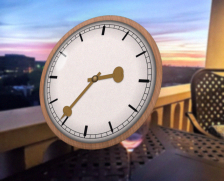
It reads 2h36
